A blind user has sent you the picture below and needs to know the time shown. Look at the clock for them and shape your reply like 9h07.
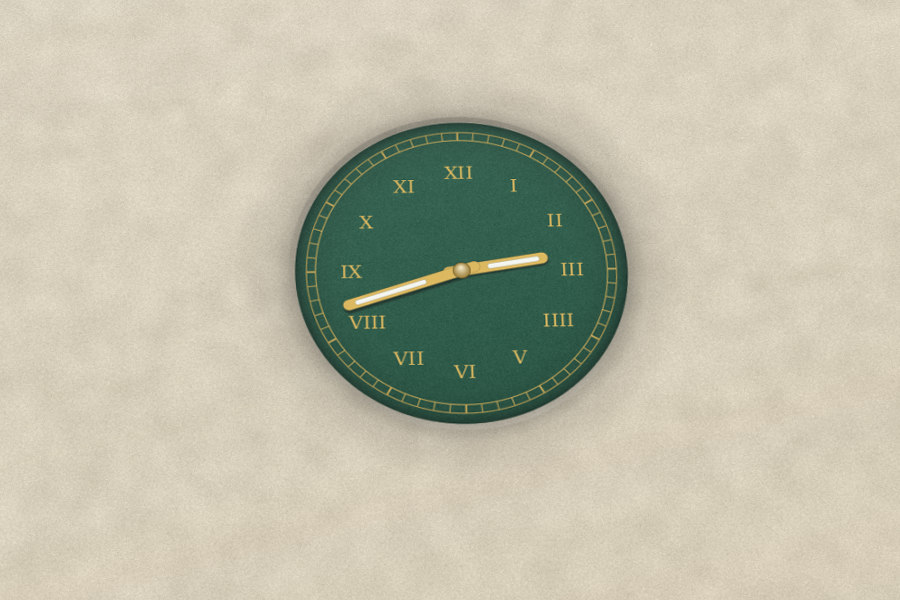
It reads 2h42
